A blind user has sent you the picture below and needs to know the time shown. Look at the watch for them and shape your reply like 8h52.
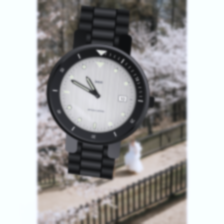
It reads 10h49
